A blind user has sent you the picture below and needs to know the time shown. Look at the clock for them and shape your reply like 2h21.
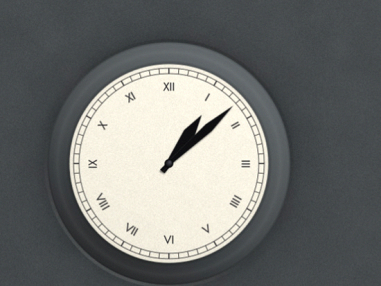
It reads 1h08
